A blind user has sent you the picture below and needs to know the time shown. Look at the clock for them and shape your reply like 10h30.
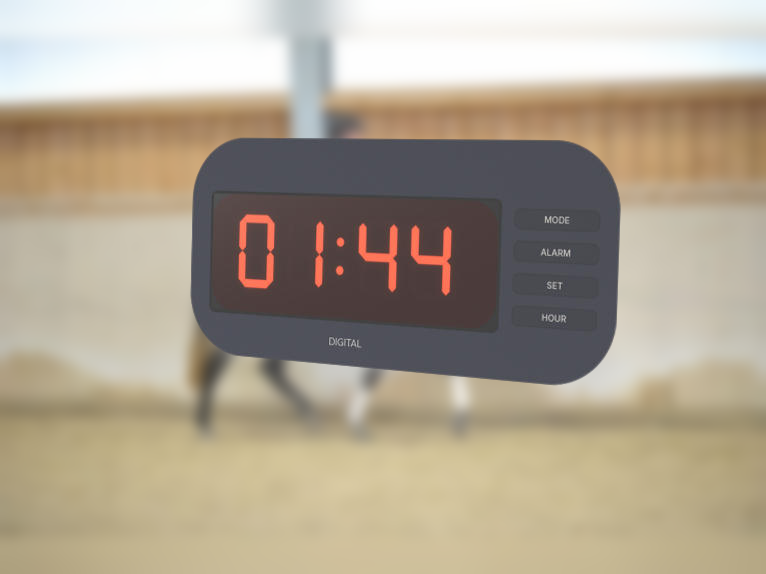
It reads 1h44
